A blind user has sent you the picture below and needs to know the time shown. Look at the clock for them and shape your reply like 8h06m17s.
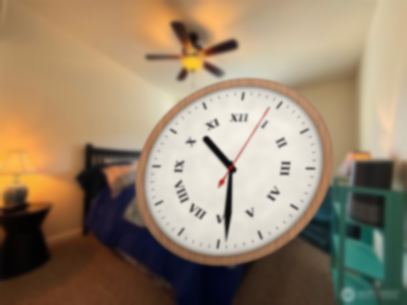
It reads 10h29m04s
